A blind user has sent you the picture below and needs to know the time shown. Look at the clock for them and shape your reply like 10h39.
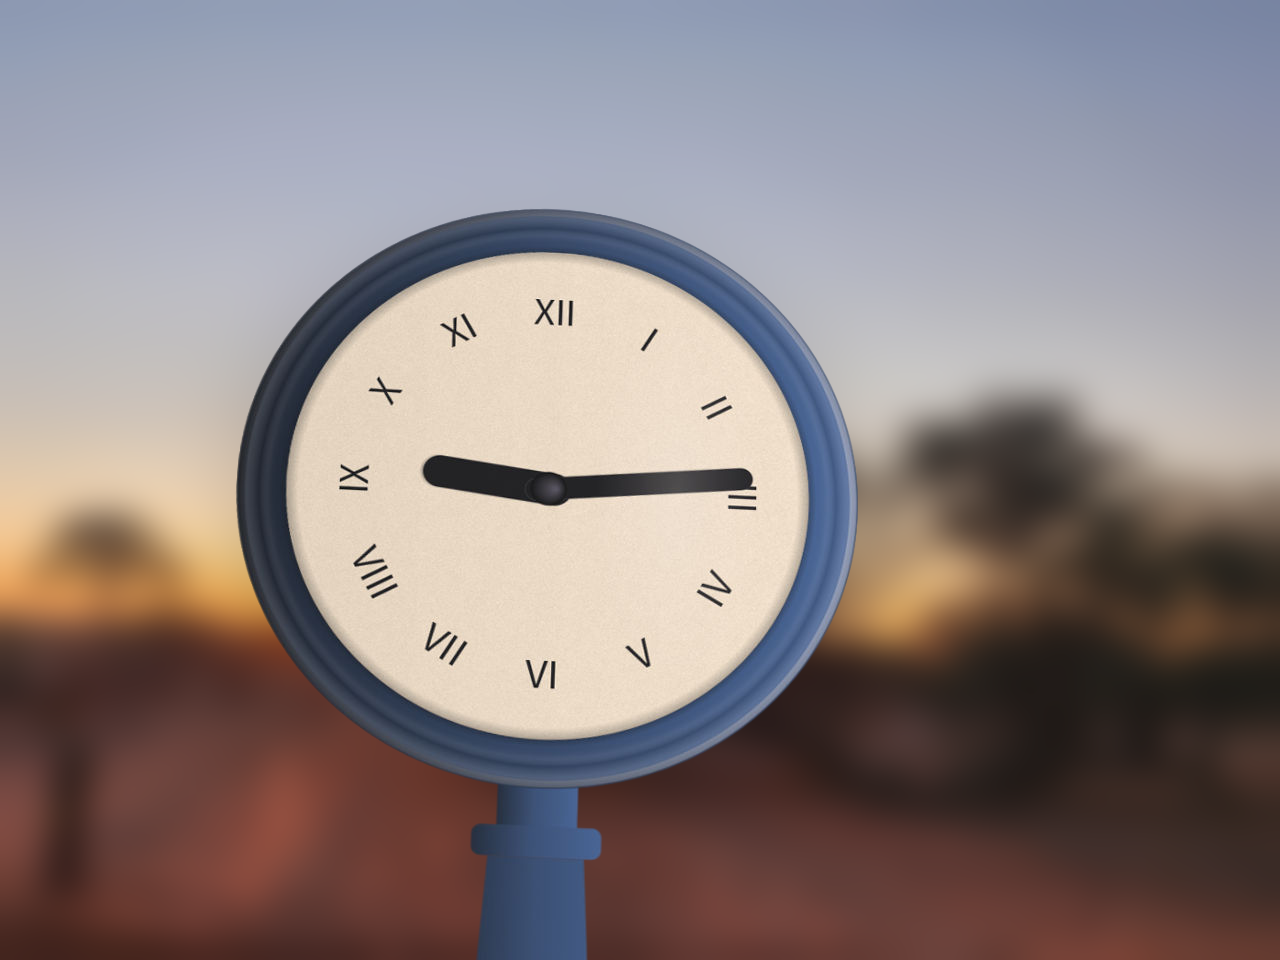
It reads 9h14
